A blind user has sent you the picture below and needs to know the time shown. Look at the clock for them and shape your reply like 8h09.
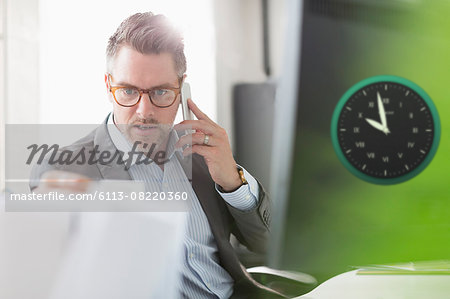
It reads 9h58
